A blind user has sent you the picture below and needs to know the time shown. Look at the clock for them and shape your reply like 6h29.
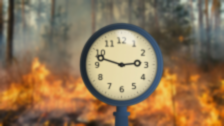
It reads 2h48
